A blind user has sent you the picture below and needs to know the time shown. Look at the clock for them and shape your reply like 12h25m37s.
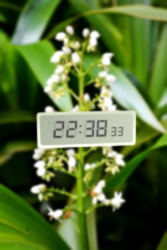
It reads 22h38m33s
